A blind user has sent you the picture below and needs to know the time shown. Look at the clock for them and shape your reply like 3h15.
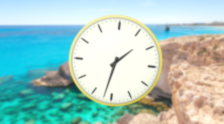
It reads 1h32
